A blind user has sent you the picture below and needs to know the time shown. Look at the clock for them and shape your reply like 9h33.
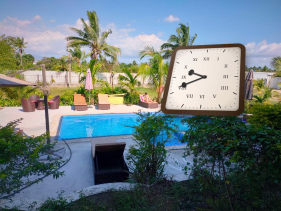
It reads 9h41
